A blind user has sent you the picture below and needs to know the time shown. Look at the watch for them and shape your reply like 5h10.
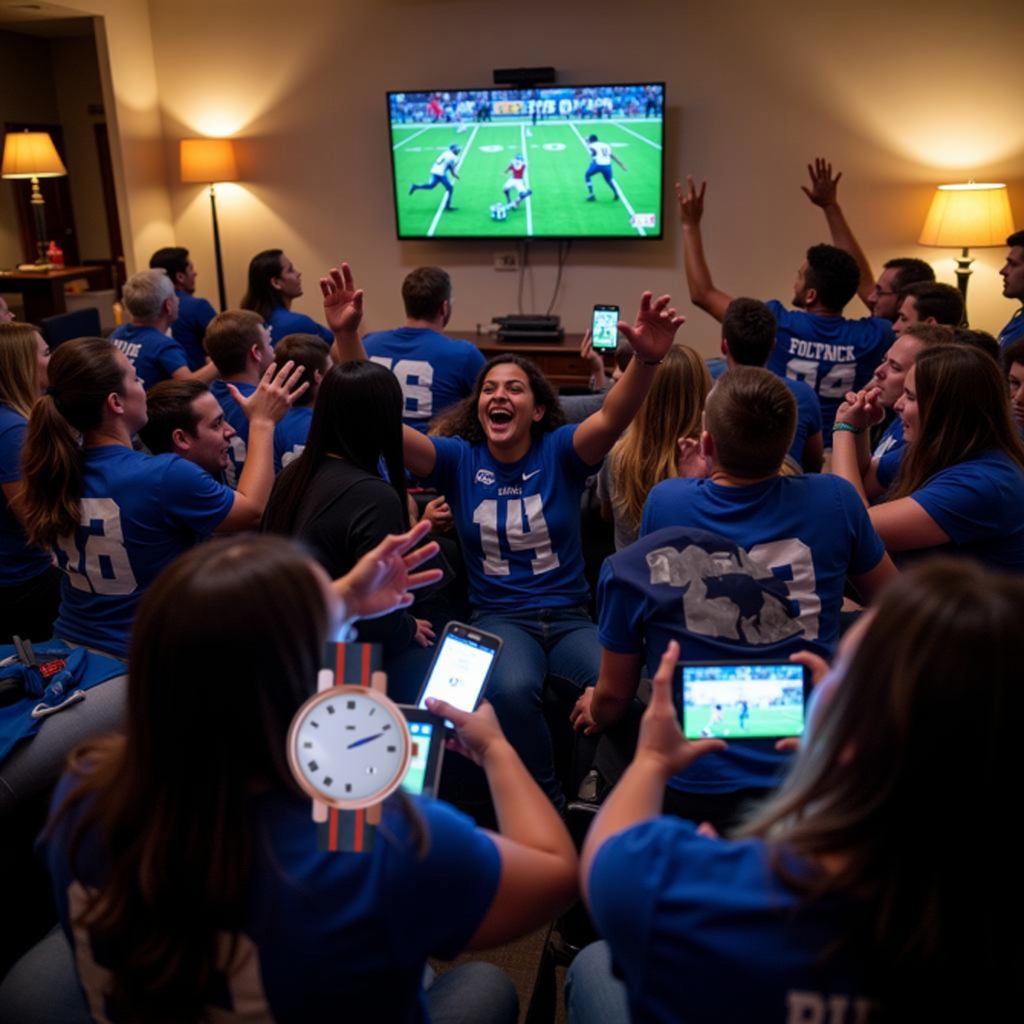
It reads 2h11
